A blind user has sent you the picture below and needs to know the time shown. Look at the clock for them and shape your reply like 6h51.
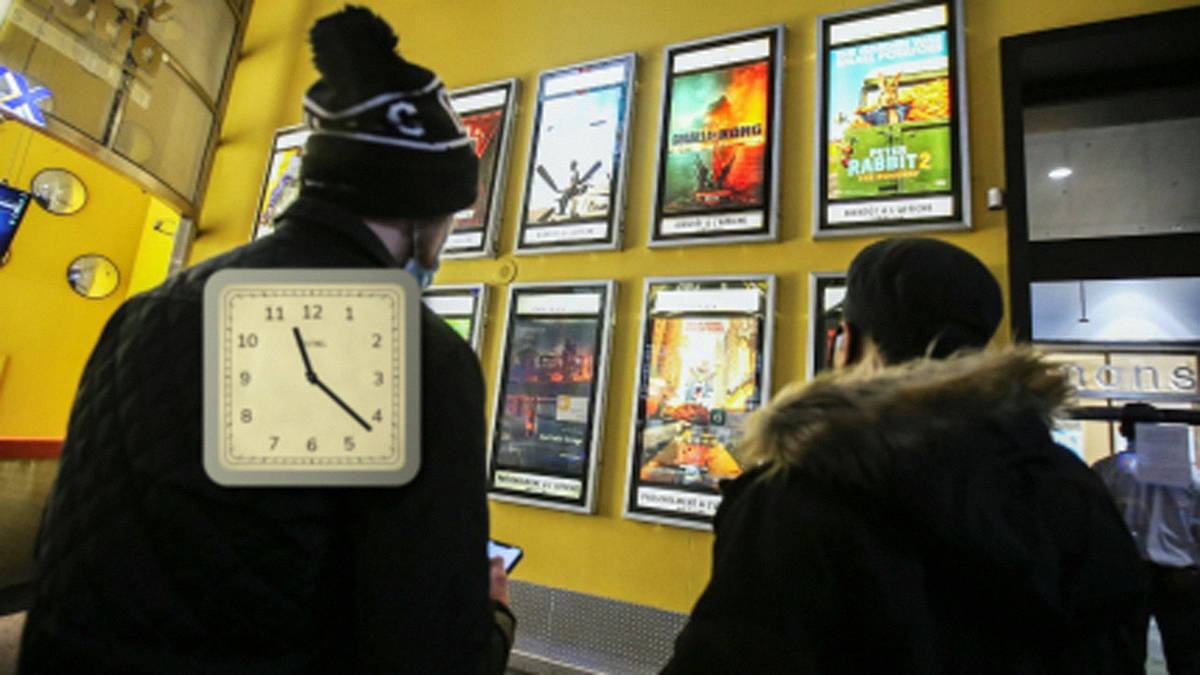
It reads 11h22
